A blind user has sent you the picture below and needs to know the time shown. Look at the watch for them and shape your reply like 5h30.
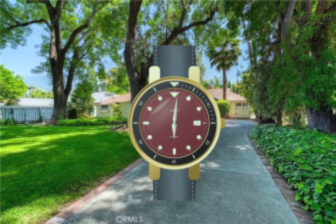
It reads 6h01
